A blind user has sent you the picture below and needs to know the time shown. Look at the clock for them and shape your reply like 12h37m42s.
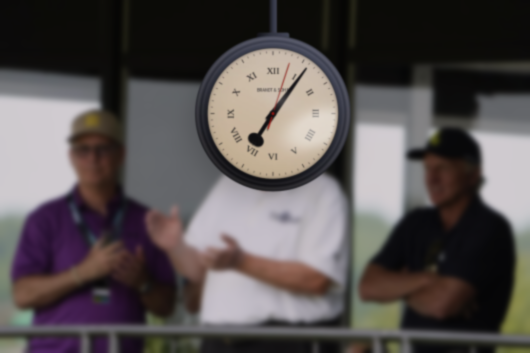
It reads 7h06m03s
